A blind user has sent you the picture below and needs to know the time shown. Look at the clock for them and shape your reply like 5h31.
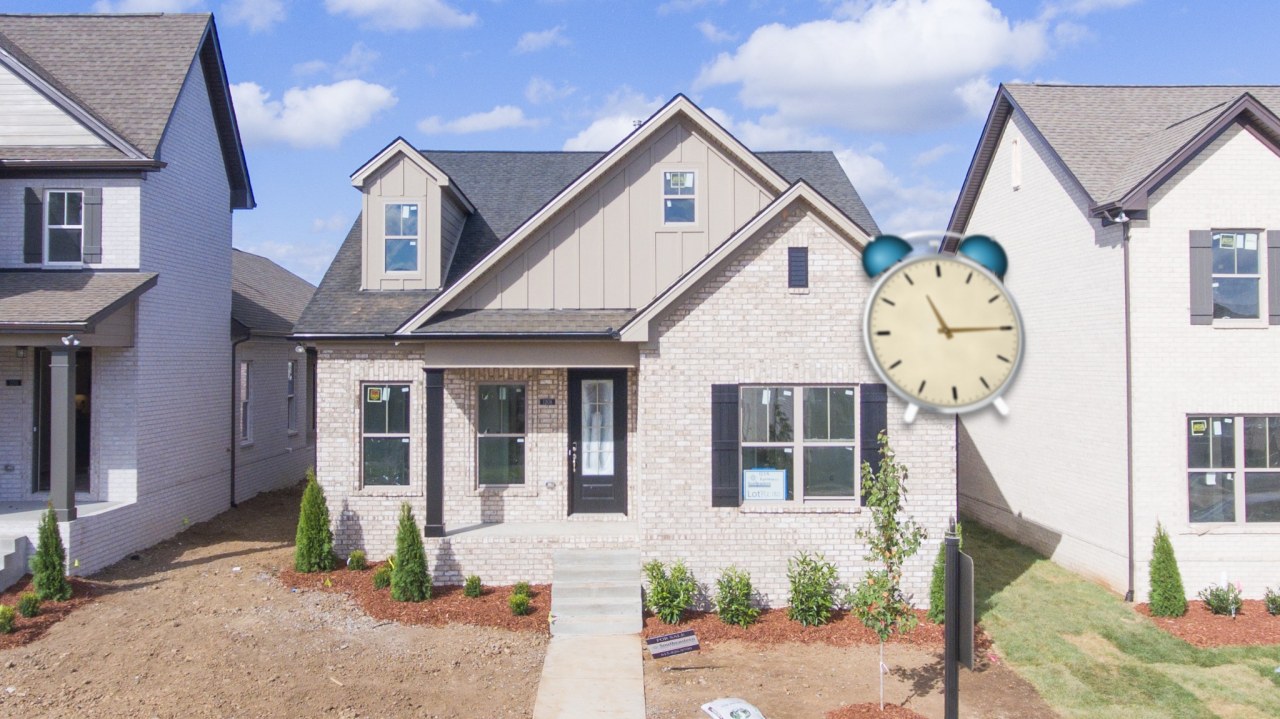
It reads 11h15
